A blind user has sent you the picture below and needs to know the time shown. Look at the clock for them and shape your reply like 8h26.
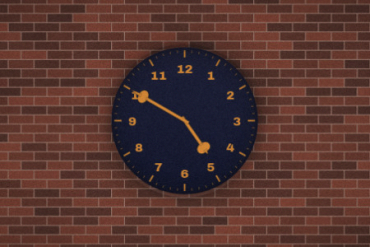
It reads 4h50
